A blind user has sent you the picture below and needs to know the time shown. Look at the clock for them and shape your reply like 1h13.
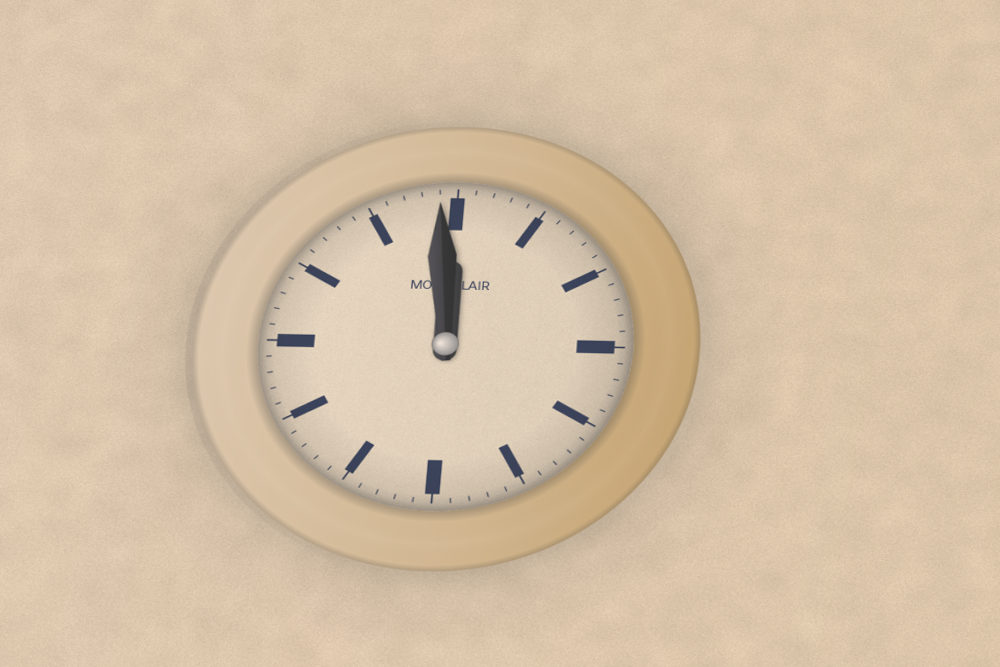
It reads 11h59
